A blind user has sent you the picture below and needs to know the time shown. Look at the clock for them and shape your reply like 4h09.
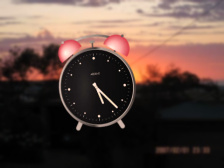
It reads 5h23
